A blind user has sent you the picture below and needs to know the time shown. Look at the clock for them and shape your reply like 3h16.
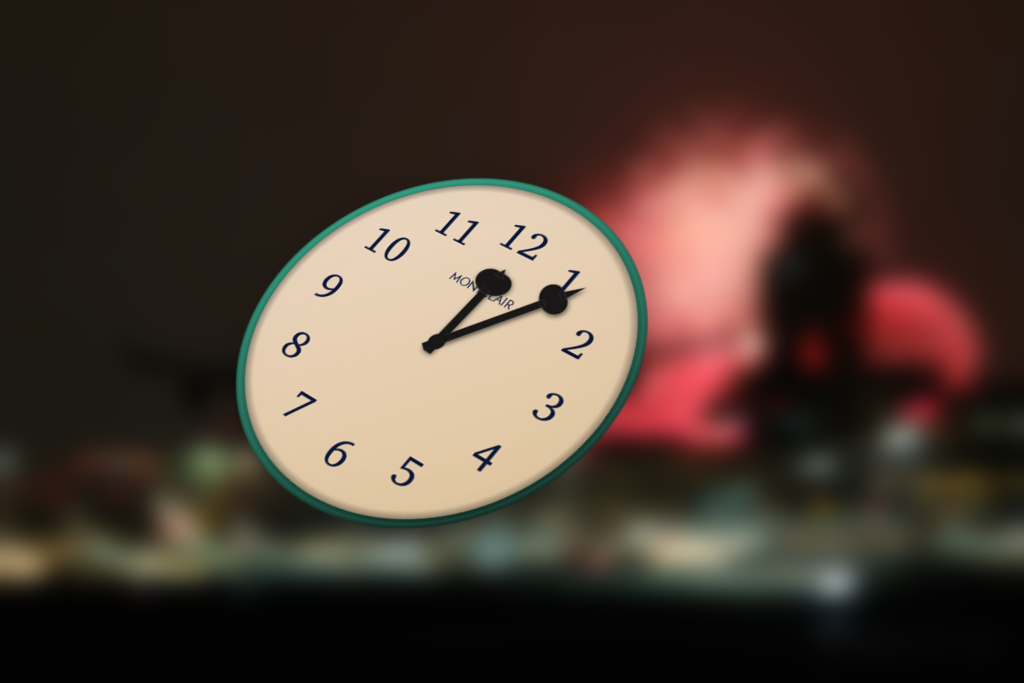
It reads 12h06
